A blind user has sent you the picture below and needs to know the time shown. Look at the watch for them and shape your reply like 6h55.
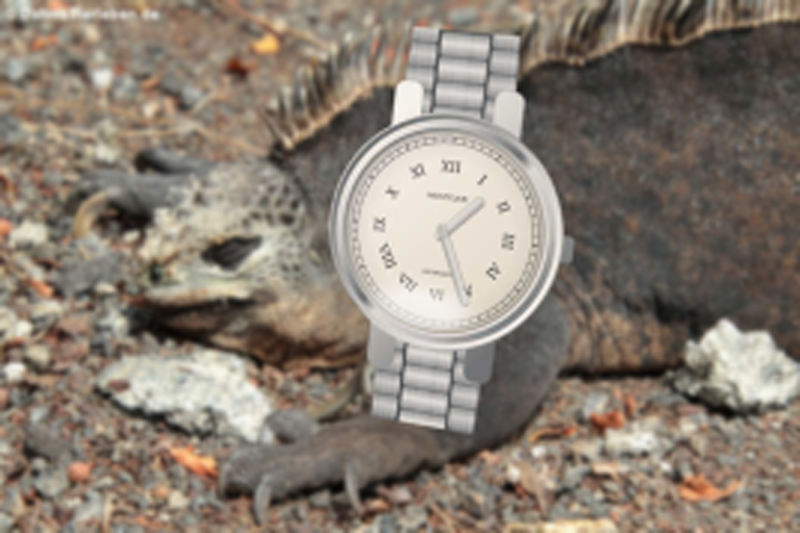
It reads 1h26
